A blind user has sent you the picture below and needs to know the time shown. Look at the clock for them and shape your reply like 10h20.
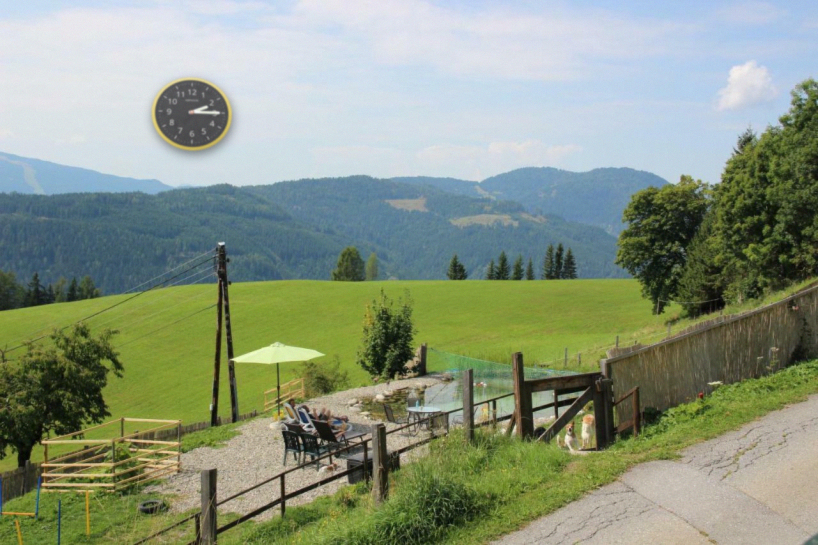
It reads 2h15
